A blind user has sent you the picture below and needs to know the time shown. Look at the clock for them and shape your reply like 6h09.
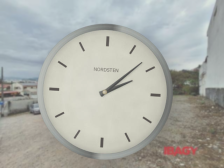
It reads 2h08
